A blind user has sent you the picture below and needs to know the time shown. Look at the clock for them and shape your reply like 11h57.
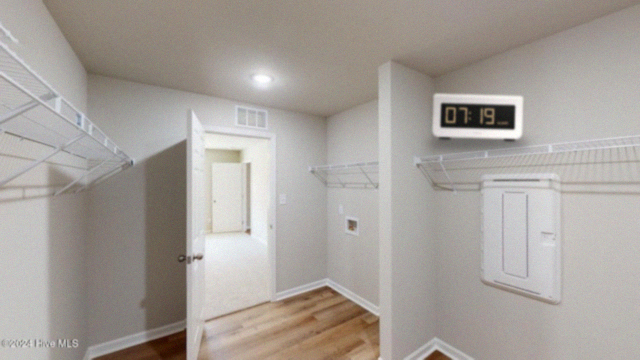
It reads 7h19
